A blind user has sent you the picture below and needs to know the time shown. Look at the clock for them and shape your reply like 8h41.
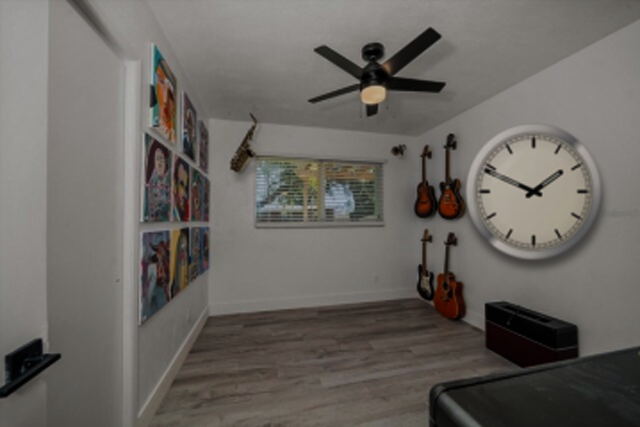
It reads 1h49
